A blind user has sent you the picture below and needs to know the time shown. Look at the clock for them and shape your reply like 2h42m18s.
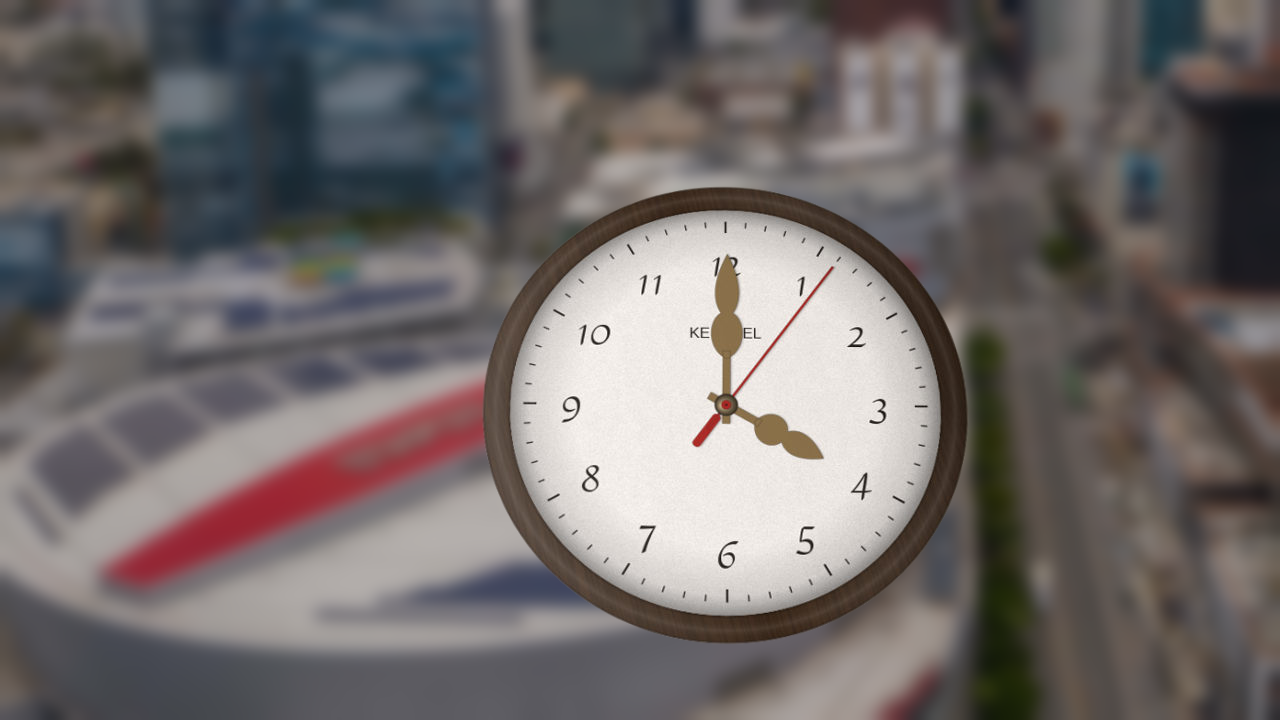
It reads 4h00m06s
